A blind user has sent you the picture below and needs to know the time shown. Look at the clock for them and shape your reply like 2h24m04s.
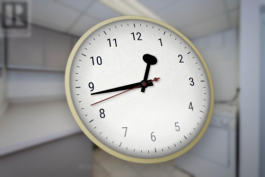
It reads 12h43m42s
